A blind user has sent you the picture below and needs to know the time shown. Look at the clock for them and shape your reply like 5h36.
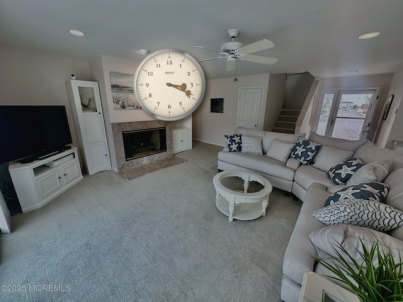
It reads 3h19
